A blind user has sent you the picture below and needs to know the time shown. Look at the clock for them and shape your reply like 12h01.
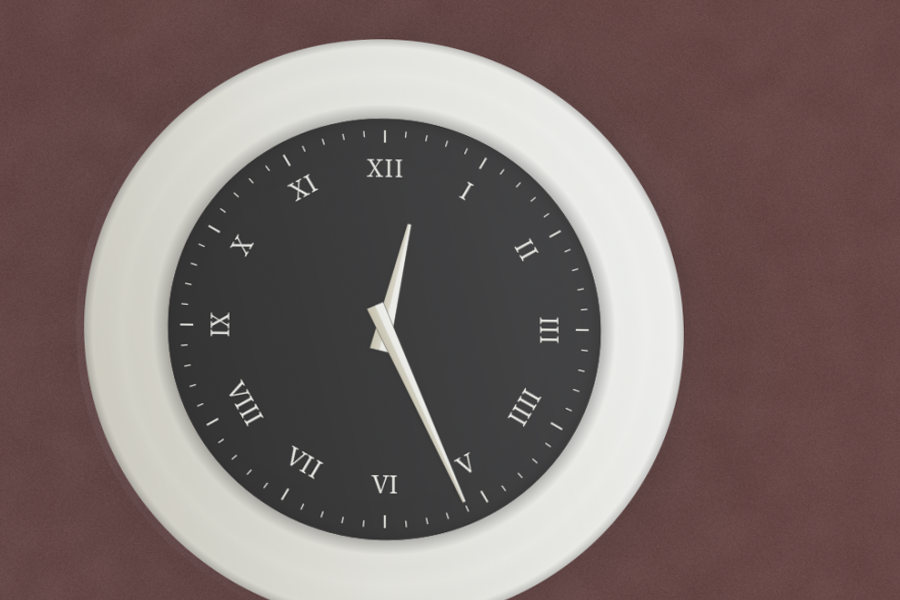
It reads 12h26
